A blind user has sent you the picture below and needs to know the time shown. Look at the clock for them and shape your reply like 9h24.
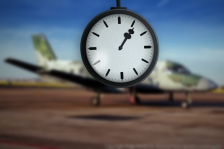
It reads 1h06
